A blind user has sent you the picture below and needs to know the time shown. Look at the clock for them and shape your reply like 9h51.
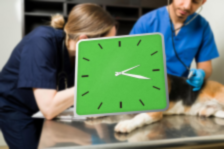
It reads 2h18
